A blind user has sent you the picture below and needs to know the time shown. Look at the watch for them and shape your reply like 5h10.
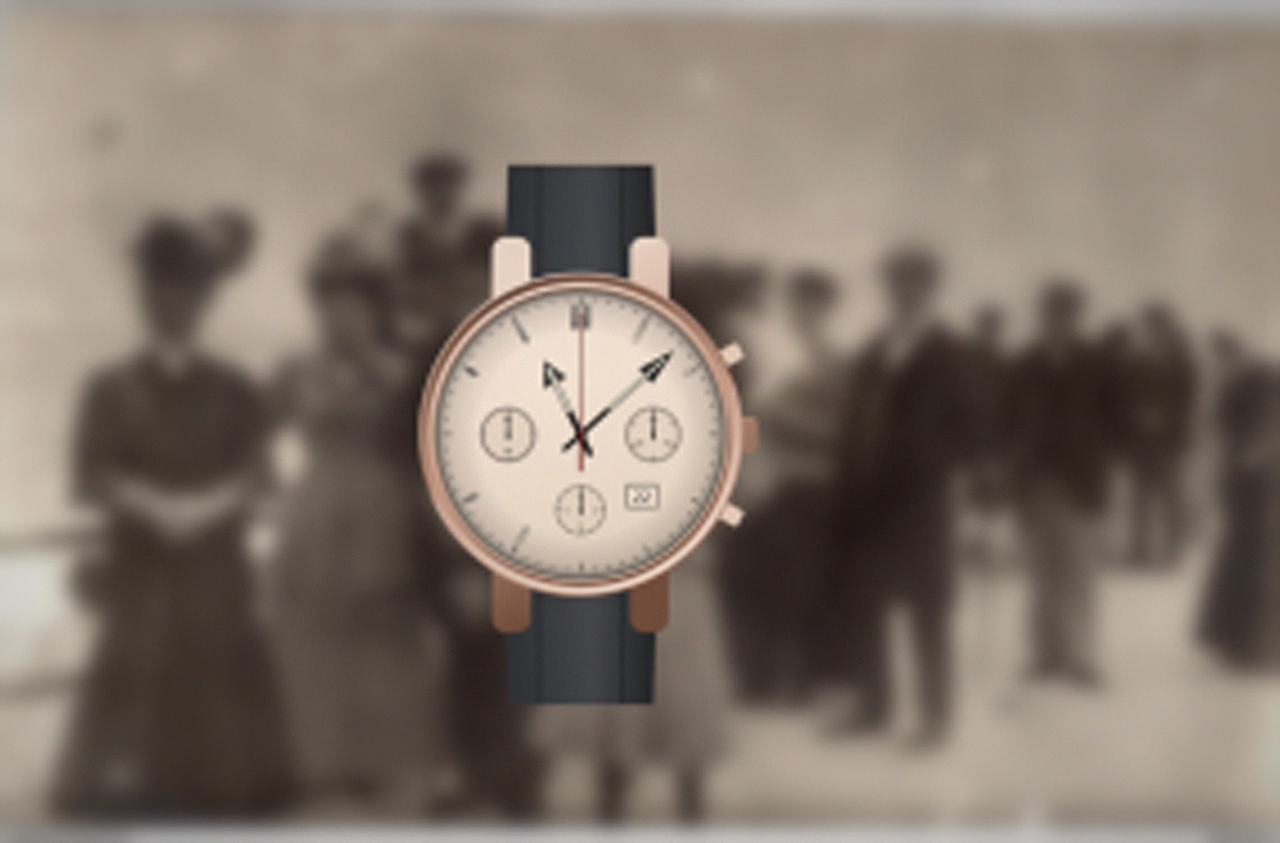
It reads 11h08
